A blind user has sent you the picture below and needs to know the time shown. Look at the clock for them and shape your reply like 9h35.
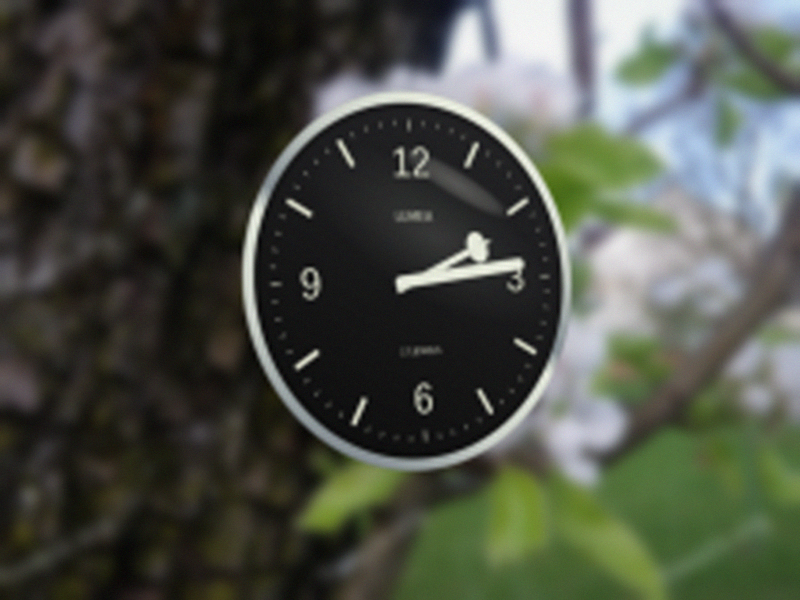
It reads 2h14
